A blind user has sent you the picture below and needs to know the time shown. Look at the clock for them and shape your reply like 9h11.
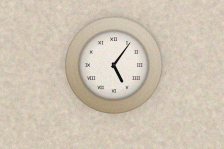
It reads 5h06
